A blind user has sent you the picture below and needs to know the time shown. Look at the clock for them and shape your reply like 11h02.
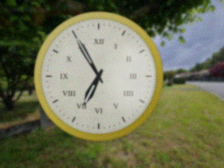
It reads 6h55
